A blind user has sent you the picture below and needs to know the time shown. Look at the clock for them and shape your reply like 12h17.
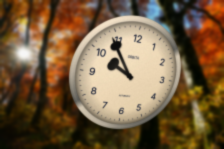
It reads 9h54
